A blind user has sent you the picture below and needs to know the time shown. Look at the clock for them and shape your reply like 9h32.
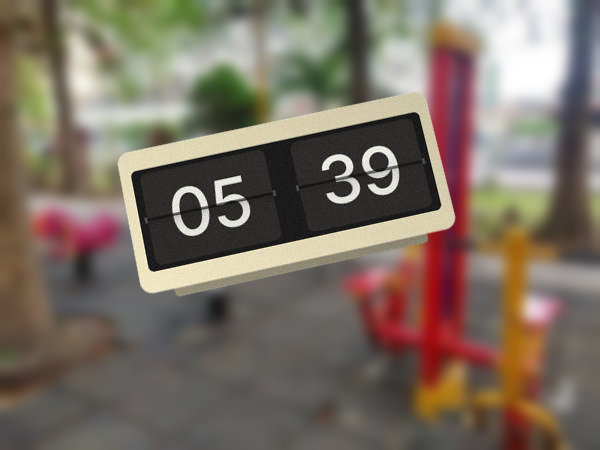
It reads 5h39
